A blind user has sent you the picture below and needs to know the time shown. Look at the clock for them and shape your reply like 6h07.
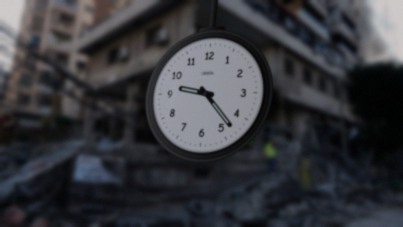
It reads 9h23
